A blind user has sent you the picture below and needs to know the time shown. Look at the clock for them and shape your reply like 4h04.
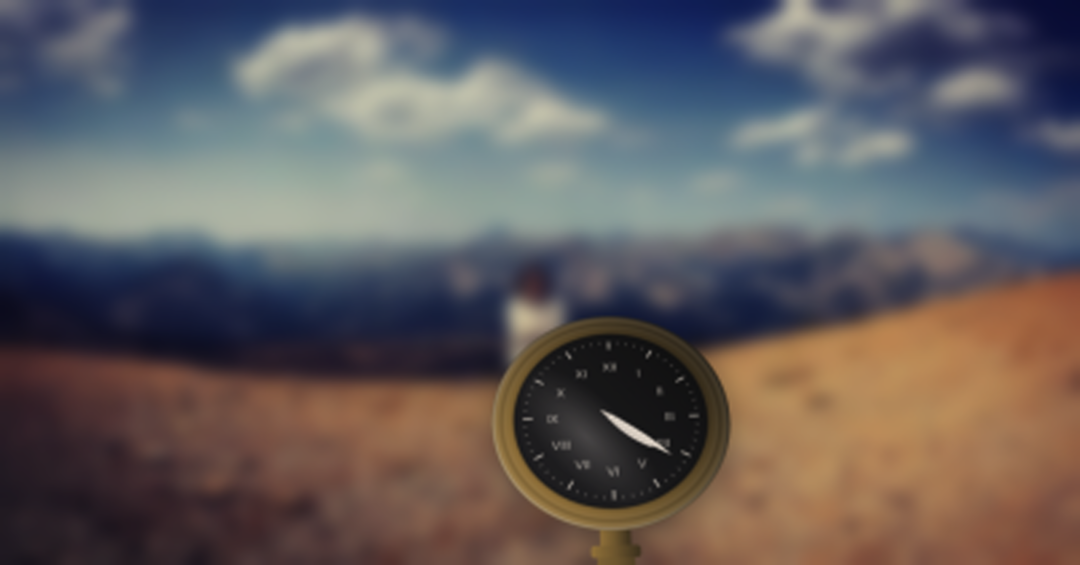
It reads 4h21
